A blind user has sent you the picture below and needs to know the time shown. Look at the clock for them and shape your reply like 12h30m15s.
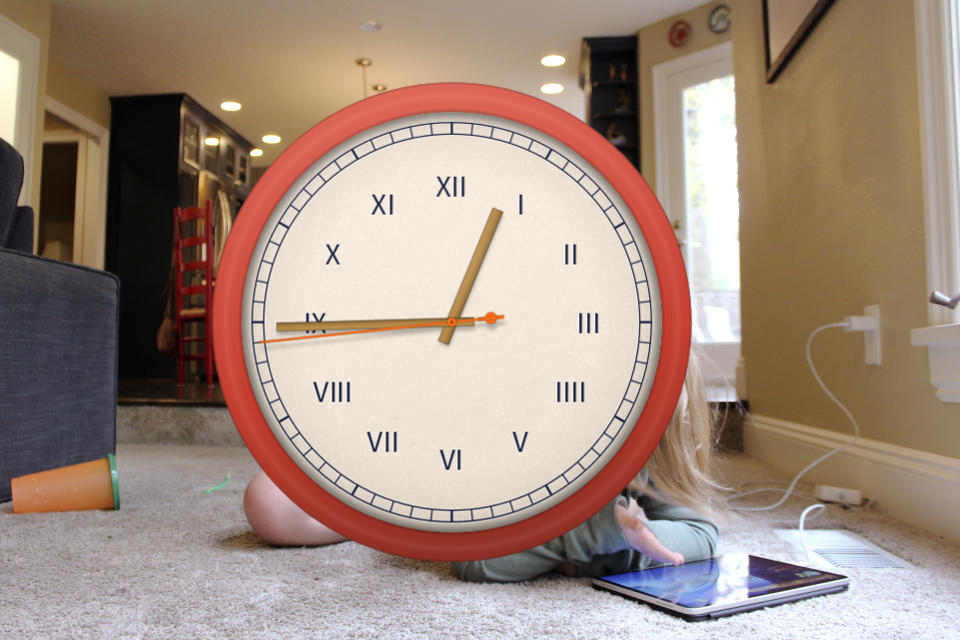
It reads 12h44m44s
